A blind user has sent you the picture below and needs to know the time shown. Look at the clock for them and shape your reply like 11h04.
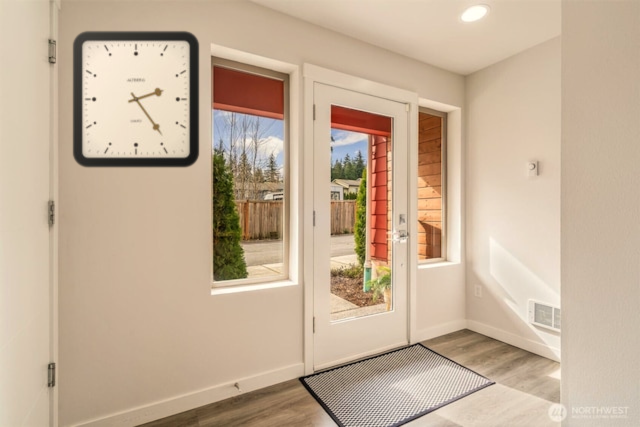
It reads 2h24
